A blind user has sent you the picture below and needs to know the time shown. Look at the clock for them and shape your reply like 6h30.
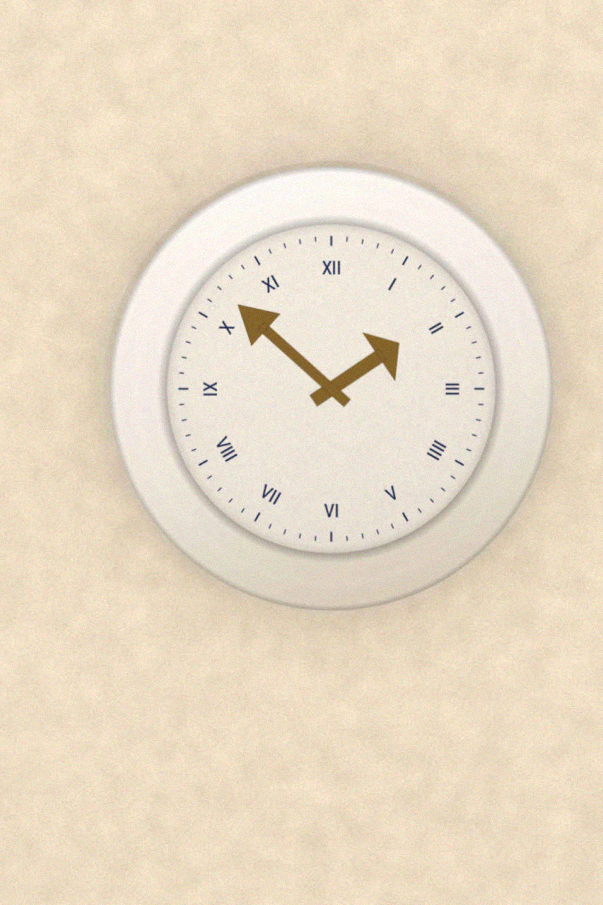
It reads 1h52
